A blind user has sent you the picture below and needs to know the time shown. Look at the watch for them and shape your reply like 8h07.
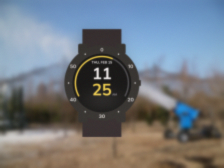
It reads 11h25
